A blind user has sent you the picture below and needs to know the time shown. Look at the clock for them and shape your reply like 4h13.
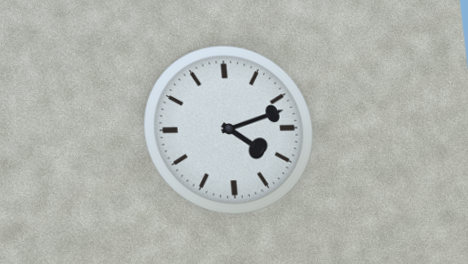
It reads 4h12
